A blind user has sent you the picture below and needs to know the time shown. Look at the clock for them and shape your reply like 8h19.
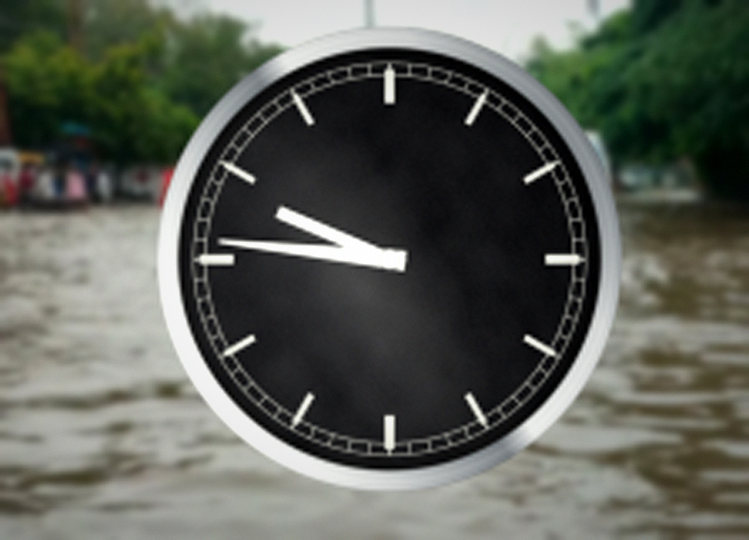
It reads 9h46
